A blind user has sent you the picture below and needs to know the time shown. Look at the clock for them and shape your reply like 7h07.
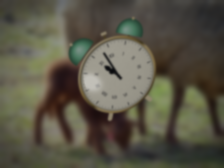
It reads 10h58
